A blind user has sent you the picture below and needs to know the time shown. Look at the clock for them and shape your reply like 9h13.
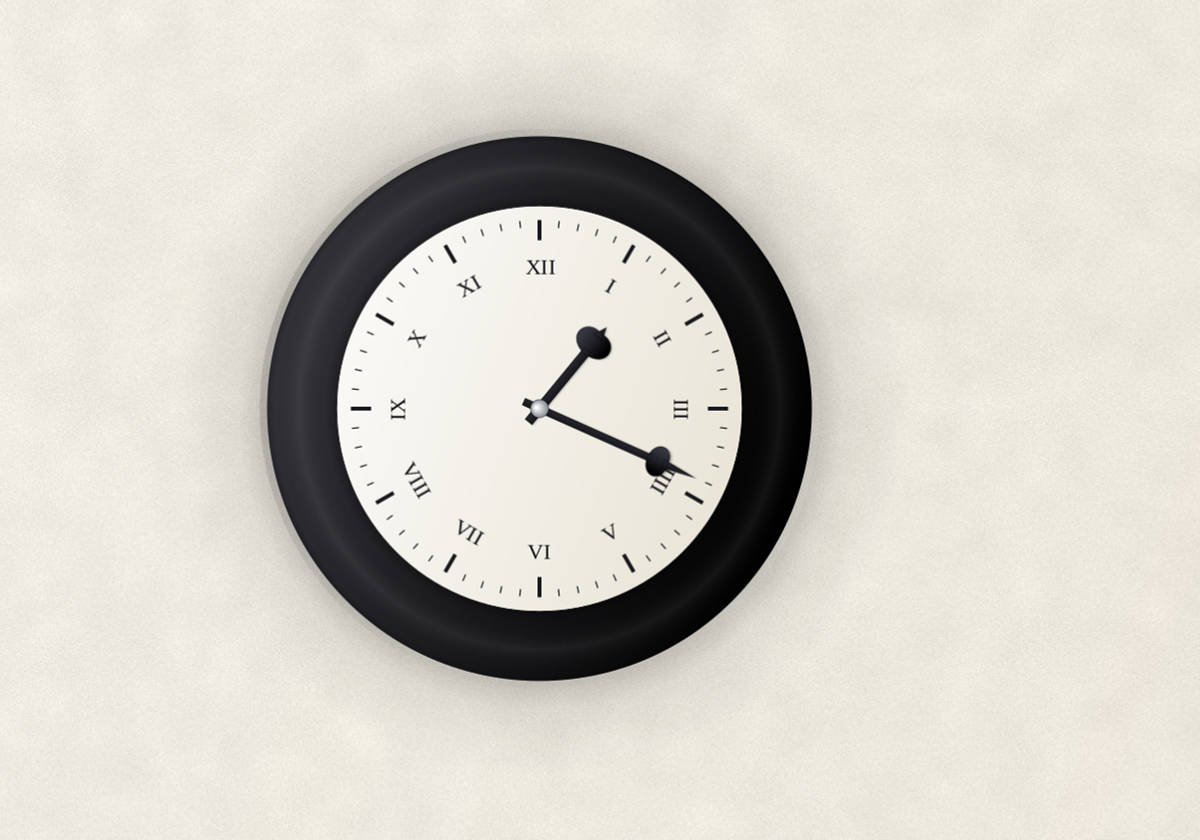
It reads 1h19
